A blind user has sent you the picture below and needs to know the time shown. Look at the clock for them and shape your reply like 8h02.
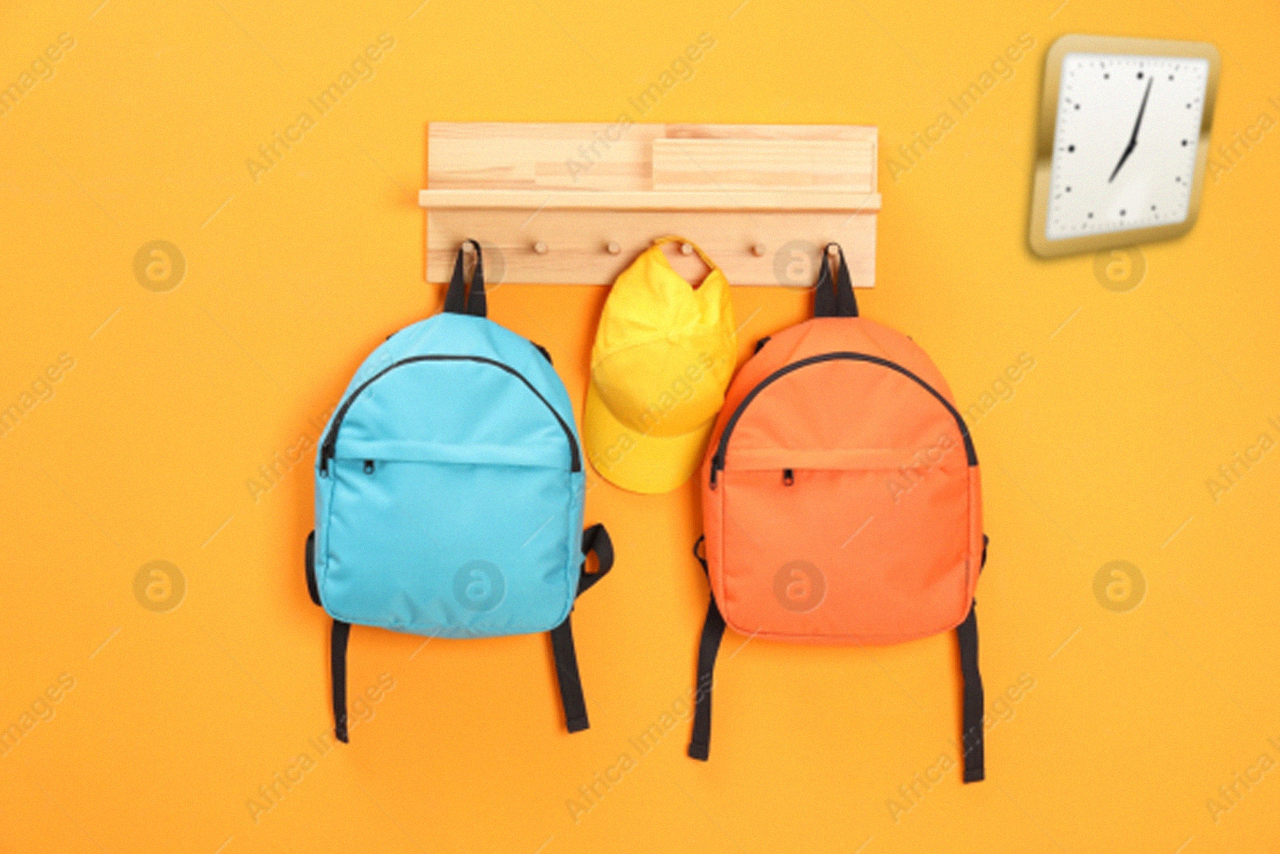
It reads 7h02
